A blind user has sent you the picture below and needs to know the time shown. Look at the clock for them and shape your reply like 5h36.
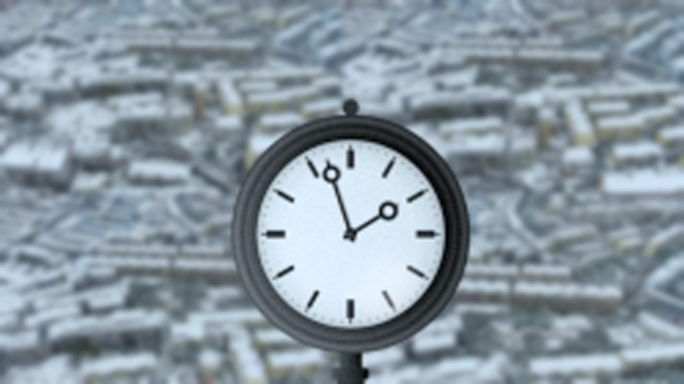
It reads 1h57
